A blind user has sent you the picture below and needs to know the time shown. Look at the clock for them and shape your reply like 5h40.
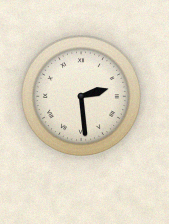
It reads 2h29
